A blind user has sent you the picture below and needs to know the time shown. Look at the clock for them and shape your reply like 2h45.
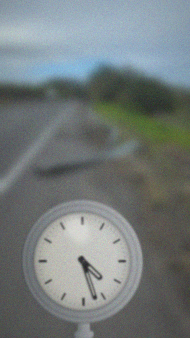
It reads 4h27
